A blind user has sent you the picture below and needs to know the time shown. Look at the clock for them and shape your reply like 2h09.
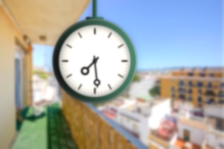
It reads 7h29
